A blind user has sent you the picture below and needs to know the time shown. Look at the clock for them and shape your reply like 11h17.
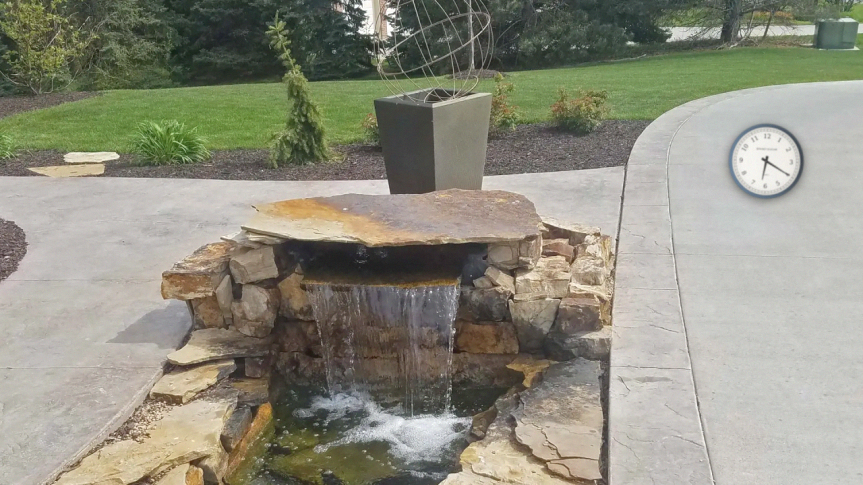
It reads 6h20
